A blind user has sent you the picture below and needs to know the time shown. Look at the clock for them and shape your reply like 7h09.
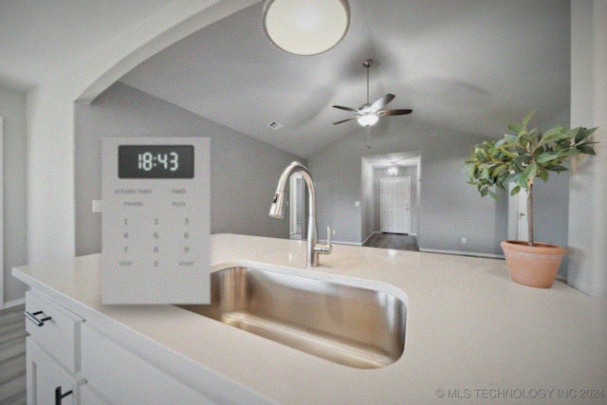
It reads 18h43
